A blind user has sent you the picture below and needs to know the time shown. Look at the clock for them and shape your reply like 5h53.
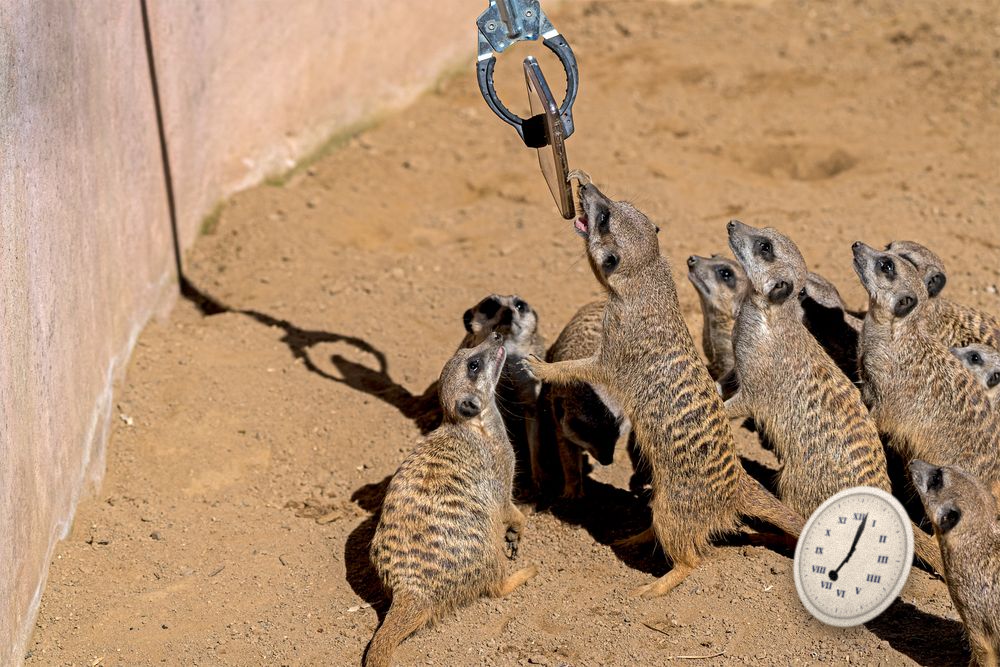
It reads 7h02
